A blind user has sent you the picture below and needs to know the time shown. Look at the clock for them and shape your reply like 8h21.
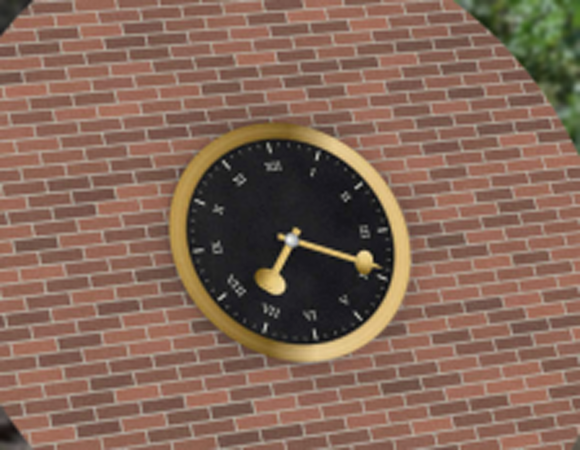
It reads 7h19
